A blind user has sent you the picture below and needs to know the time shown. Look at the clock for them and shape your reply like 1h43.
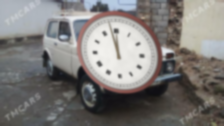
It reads 11h58
